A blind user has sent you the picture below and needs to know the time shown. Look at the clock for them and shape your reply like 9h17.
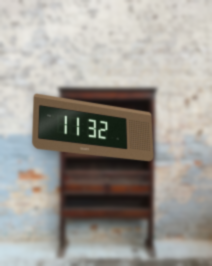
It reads 11h32
